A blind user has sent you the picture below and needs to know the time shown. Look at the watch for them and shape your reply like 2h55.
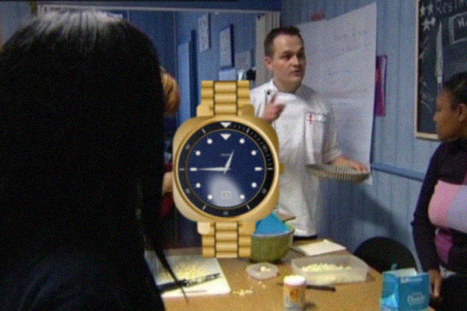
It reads 12h45
